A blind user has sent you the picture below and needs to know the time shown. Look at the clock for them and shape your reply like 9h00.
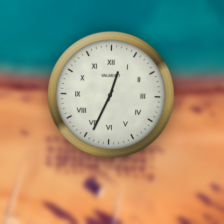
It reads 12h34
